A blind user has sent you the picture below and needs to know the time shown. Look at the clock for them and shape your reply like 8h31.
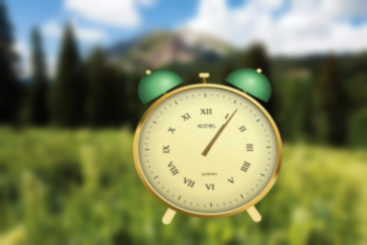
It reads 1h06
